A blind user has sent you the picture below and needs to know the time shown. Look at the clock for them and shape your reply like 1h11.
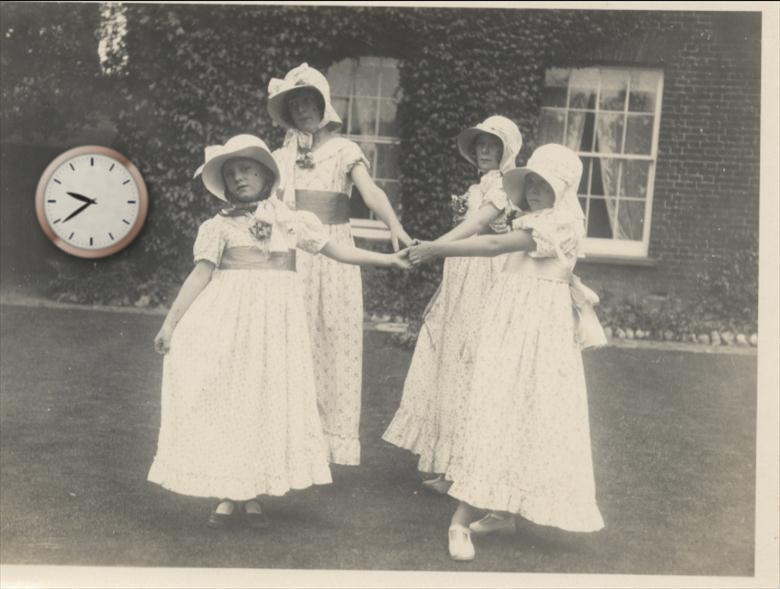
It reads 9h39
